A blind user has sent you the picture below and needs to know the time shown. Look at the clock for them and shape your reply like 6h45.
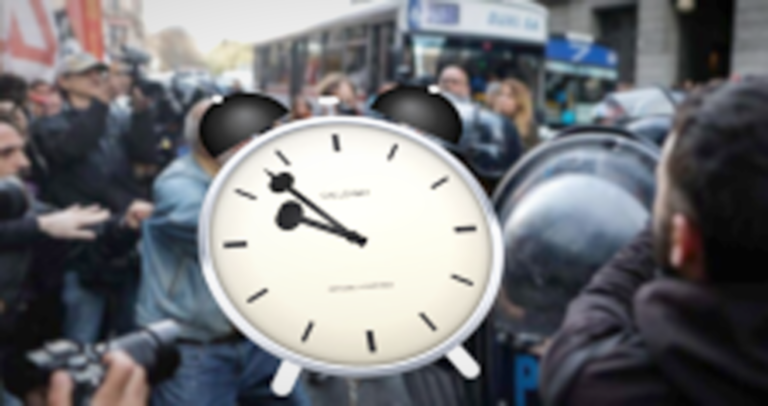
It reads 9h53
